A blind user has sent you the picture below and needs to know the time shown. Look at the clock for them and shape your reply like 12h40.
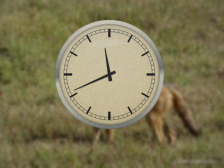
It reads 11h41
